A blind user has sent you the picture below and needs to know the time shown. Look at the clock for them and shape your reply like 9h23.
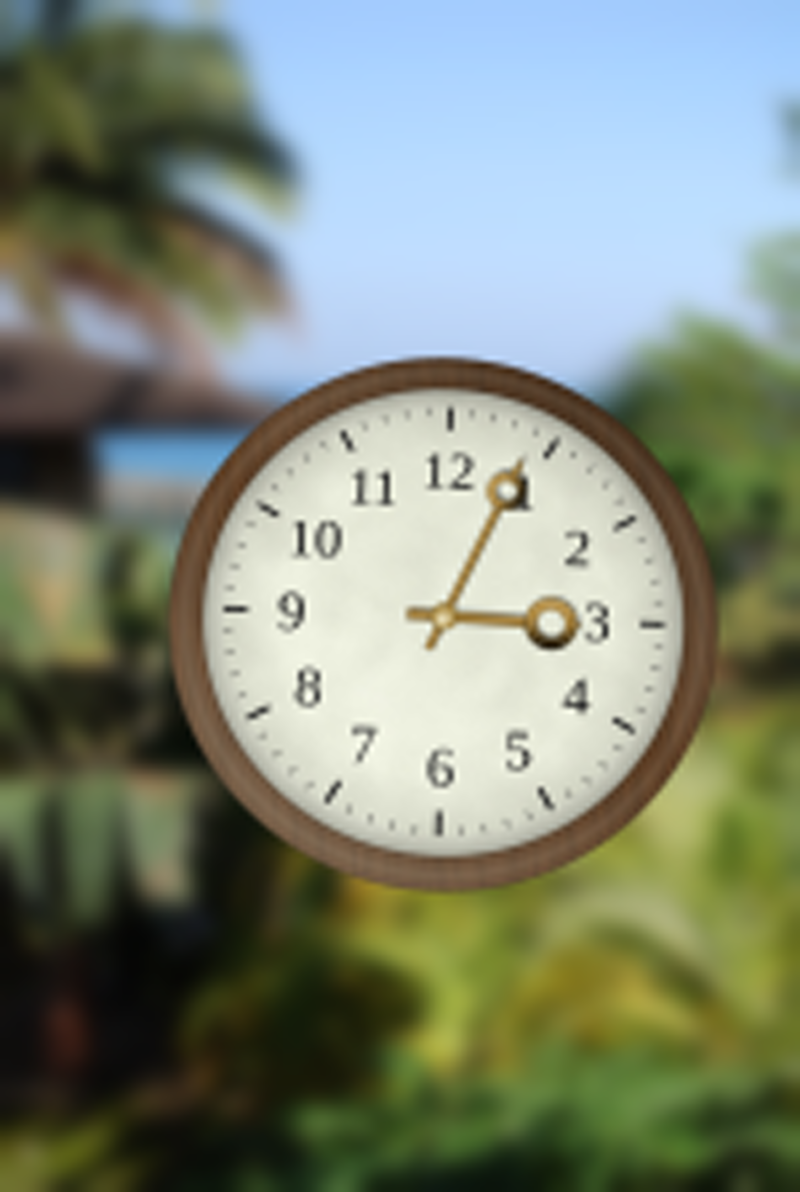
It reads 3h04
